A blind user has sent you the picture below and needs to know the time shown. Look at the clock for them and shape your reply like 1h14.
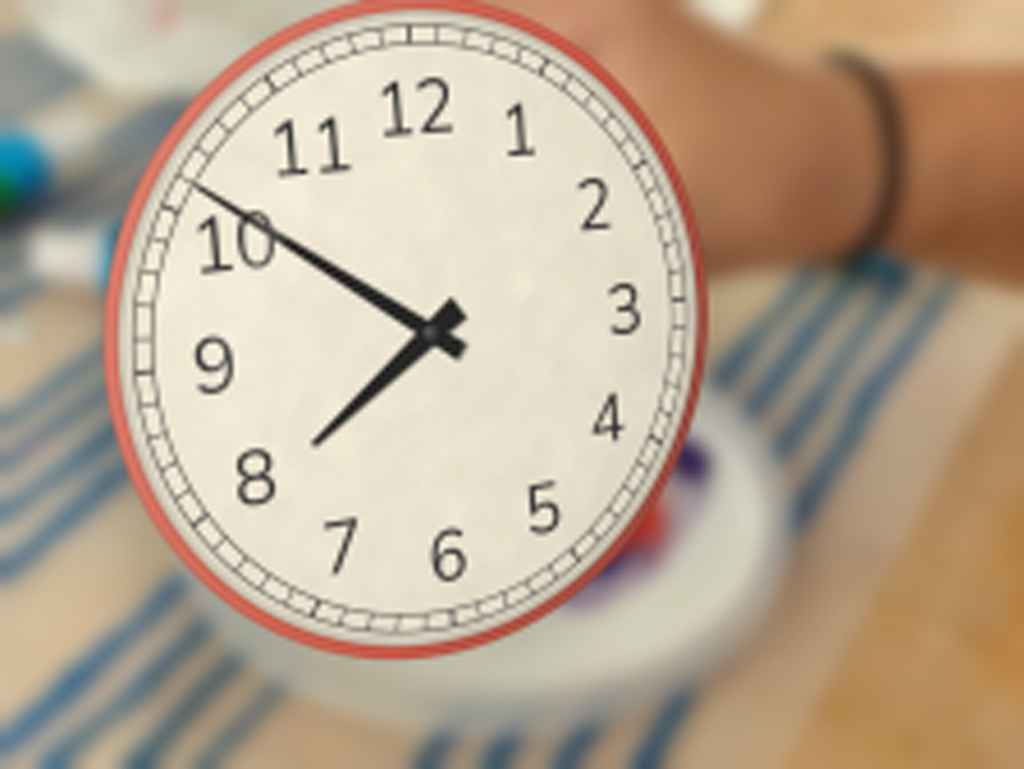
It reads 7h51
